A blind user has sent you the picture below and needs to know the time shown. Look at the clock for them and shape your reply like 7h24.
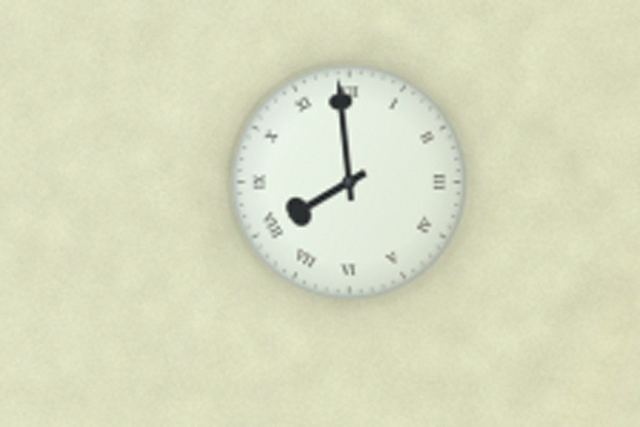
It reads 7h59
